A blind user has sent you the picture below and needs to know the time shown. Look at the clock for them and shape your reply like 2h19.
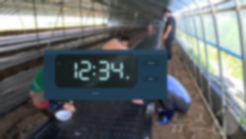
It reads 12h34
